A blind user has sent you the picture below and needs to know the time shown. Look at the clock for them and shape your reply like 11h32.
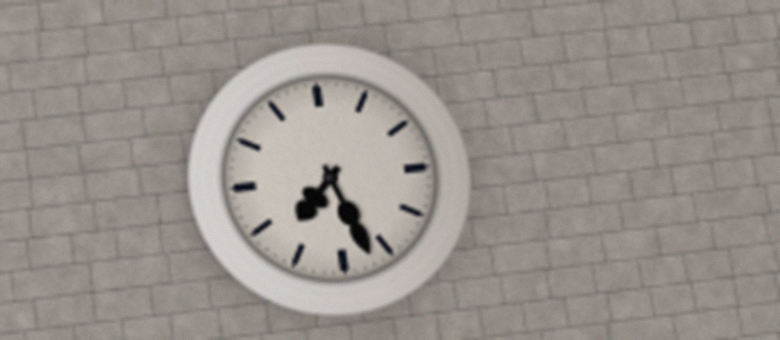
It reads 7h27
